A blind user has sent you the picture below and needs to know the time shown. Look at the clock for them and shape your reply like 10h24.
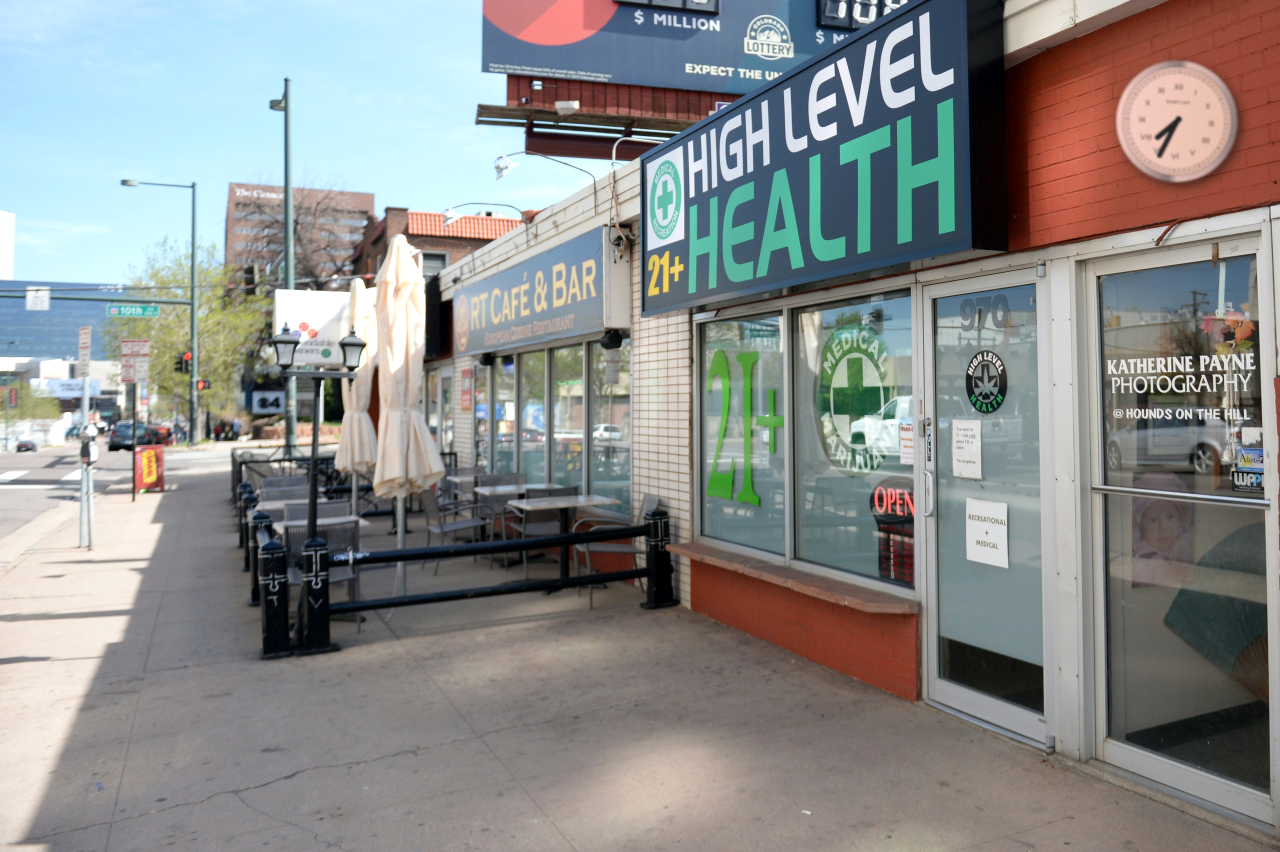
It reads 7h34
